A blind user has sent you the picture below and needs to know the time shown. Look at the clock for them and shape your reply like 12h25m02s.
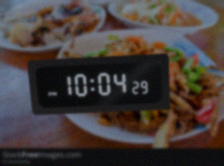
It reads 10h04m29s
